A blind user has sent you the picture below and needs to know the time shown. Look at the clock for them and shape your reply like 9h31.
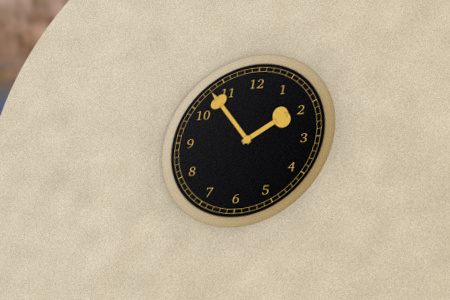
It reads 1h53
